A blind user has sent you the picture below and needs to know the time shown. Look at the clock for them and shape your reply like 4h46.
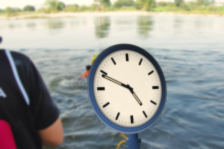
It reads 4h49
